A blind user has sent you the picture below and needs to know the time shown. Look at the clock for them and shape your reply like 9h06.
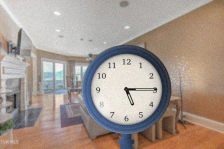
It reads 5h15
